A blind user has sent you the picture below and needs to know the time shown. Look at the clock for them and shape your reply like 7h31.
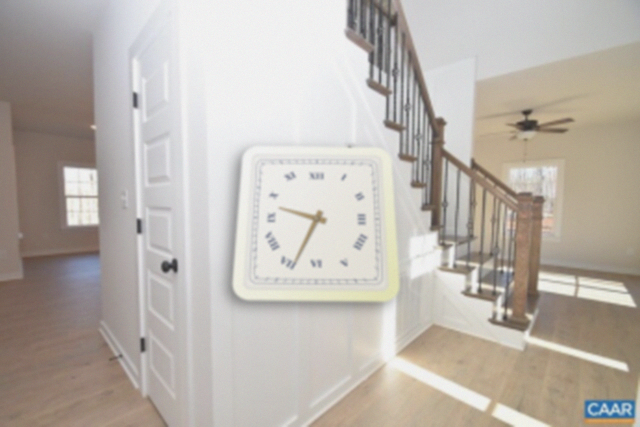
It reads 9h34
